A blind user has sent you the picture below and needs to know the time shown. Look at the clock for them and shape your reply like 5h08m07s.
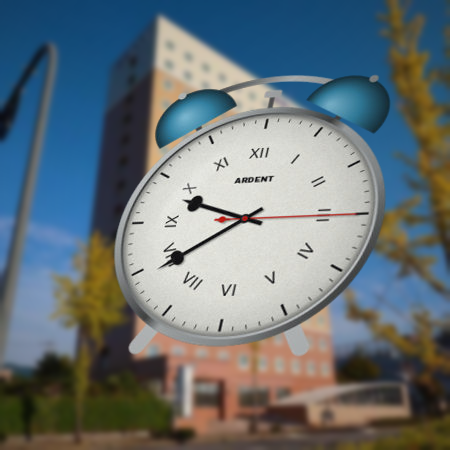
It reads 9h39m15s
